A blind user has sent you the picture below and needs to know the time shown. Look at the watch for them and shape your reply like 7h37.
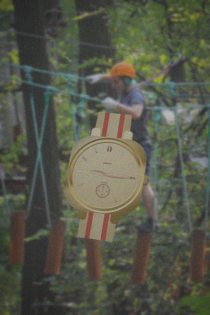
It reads 9h15
